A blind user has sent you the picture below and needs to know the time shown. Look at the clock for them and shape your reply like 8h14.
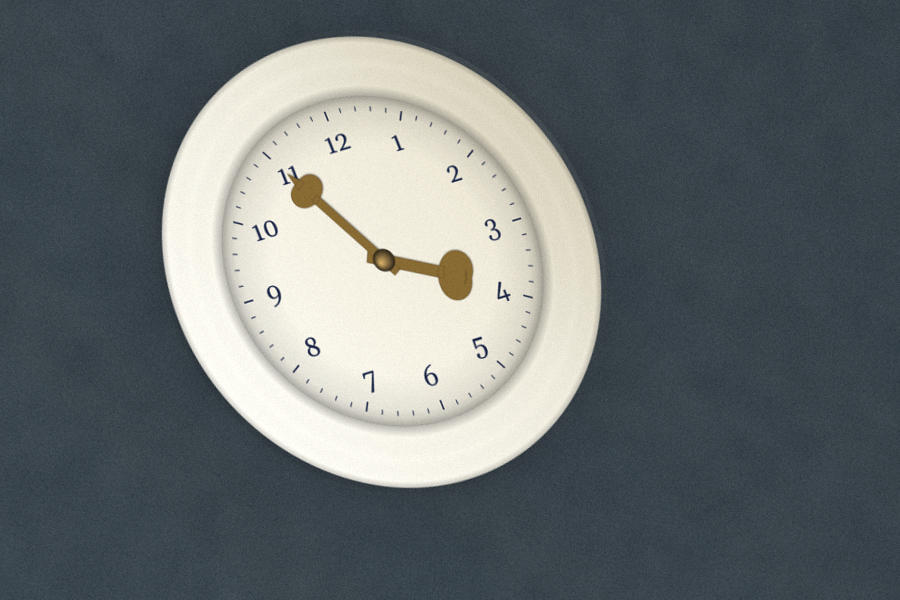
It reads 3h55
